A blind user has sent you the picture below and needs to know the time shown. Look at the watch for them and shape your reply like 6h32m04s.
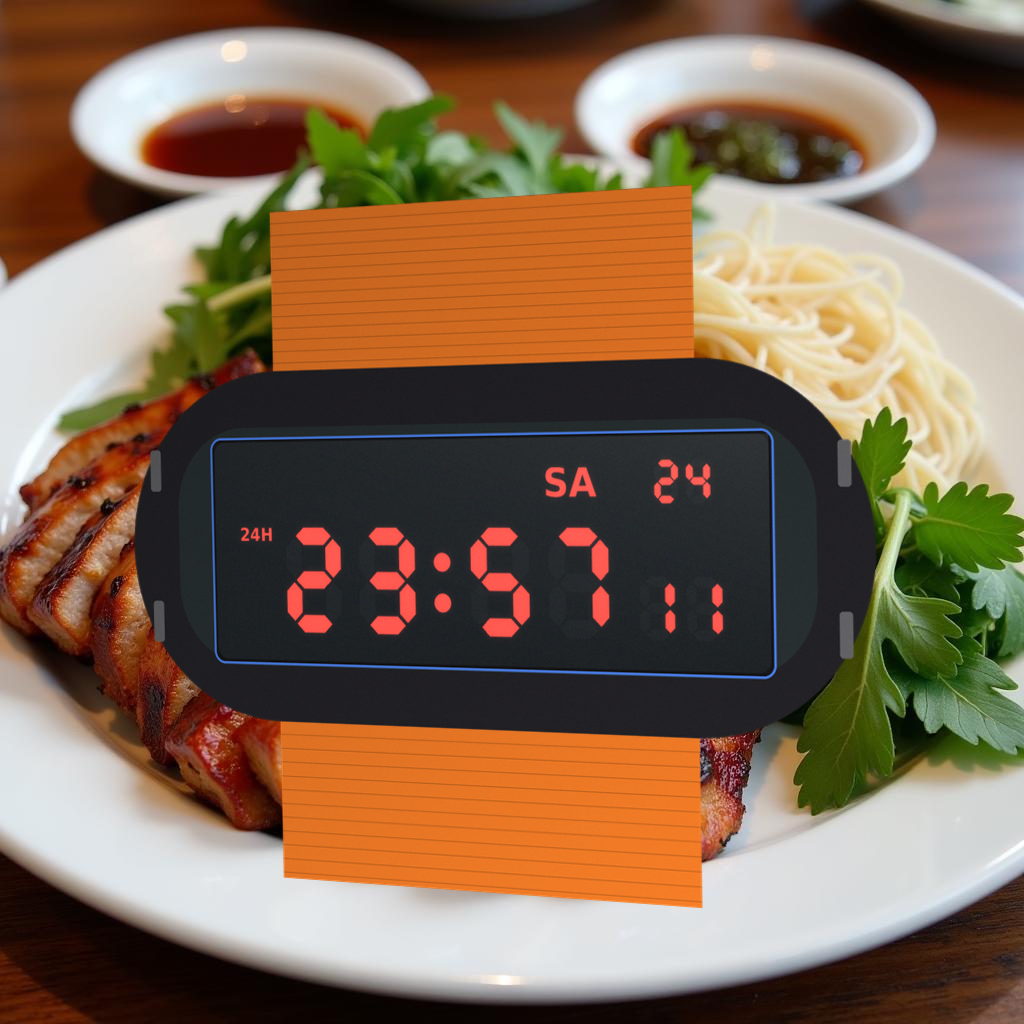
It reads 23h57m11s
